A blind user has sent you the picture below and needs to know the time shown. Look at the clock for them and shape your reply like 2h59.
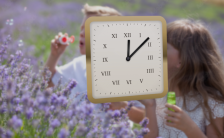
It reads 12h08
